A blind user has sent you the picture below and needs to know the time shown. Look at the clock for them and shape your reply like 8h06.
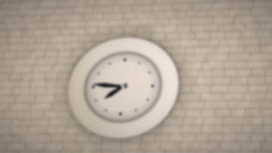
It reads 7h46
